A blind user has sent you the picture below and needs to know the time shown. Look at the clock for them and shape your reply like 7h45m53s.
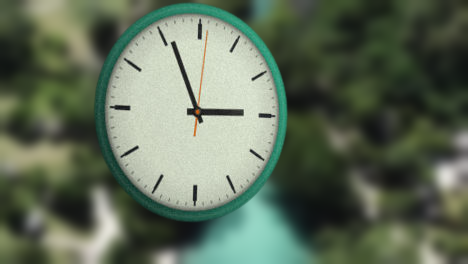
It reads 2h56m01s
